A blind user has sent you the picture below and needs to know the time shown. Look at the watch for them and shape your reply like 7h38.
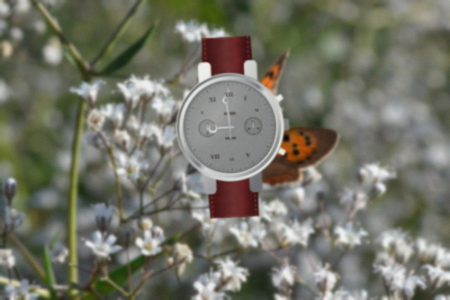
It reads 8h59
